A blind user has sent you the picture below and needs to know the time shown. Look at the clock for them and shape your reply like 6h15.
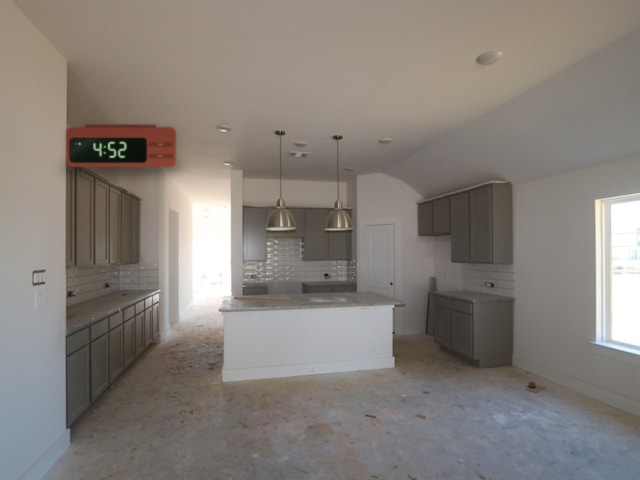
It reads 4h52
